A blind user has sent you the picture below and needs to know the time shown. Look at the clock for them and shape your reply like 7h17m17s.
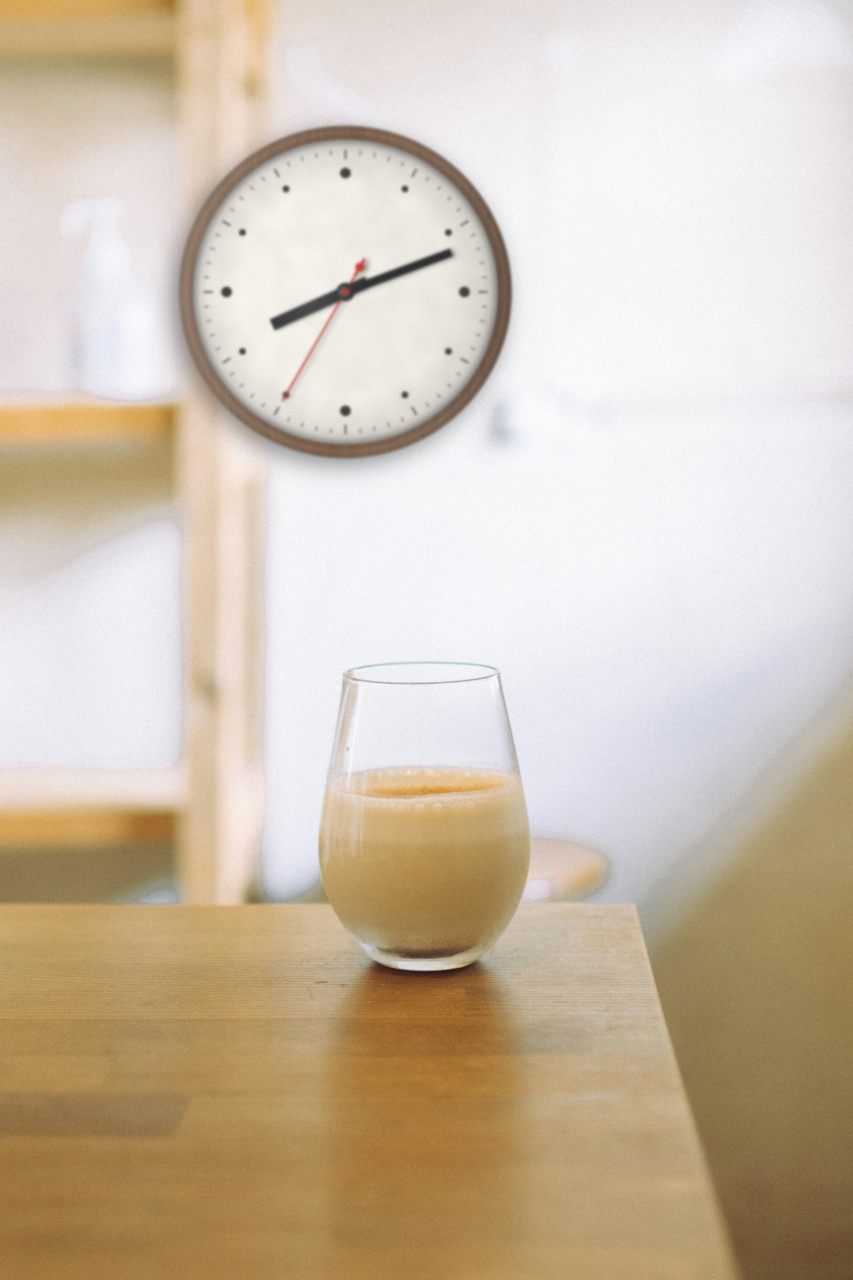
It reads 8h11m35s
